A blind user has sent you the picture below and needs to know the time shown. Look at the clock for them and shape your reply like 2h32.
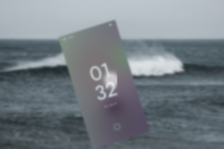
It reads 1h32
